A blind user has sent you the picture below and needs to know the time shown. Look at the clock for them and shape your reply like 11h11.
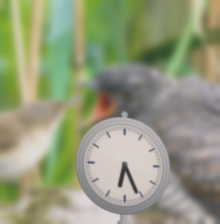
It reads 6h26
